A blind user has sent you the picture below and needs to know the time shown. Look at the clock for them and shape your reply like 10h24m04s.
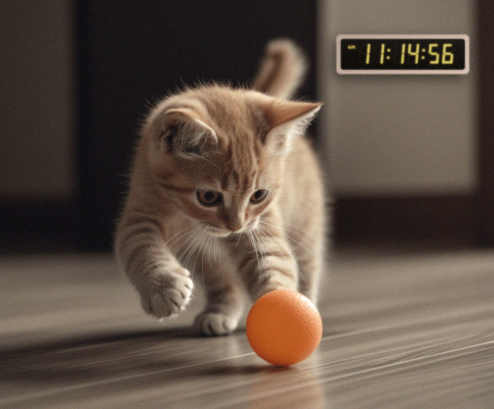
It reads 11h14m56s
